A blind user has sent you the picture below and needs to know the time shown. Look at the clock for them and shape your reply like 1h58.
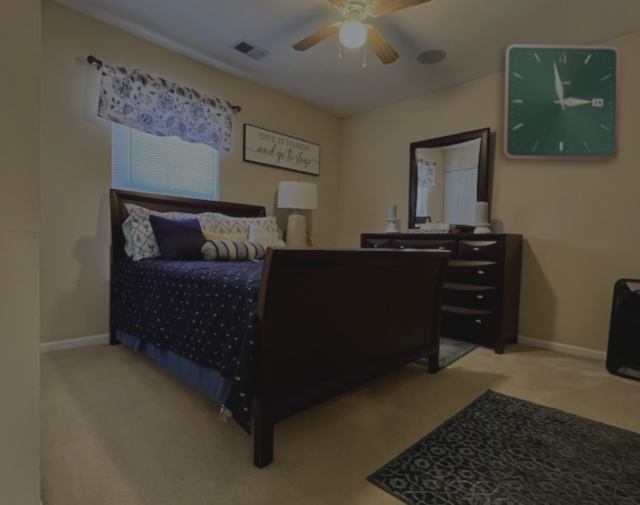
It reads 2h58
